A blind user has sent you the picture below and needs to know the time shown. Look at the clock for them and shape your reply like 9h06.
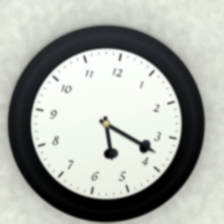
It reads 5h18
